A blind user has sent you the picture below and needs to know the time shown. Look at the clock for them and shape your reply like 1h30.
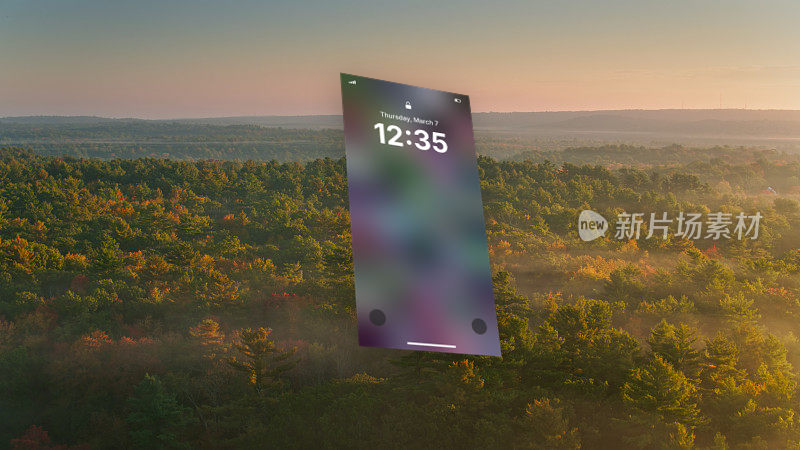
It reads 12h35
